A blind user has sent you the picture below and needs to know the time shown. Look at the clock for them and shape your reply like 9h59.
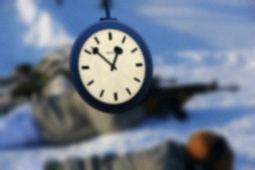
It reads 12h52
